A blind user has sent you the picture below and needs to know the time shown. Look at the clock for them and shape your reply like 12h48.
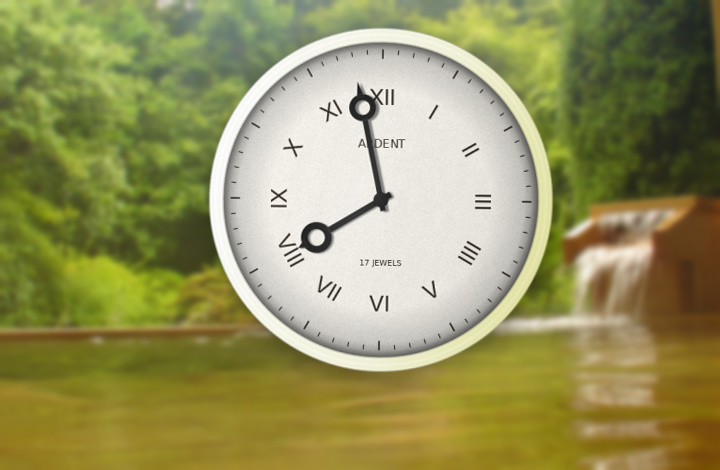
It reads 7h58
